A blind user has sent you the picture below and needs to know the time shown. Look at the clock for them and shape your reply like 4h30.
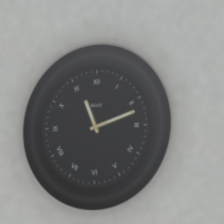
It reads 11h12
